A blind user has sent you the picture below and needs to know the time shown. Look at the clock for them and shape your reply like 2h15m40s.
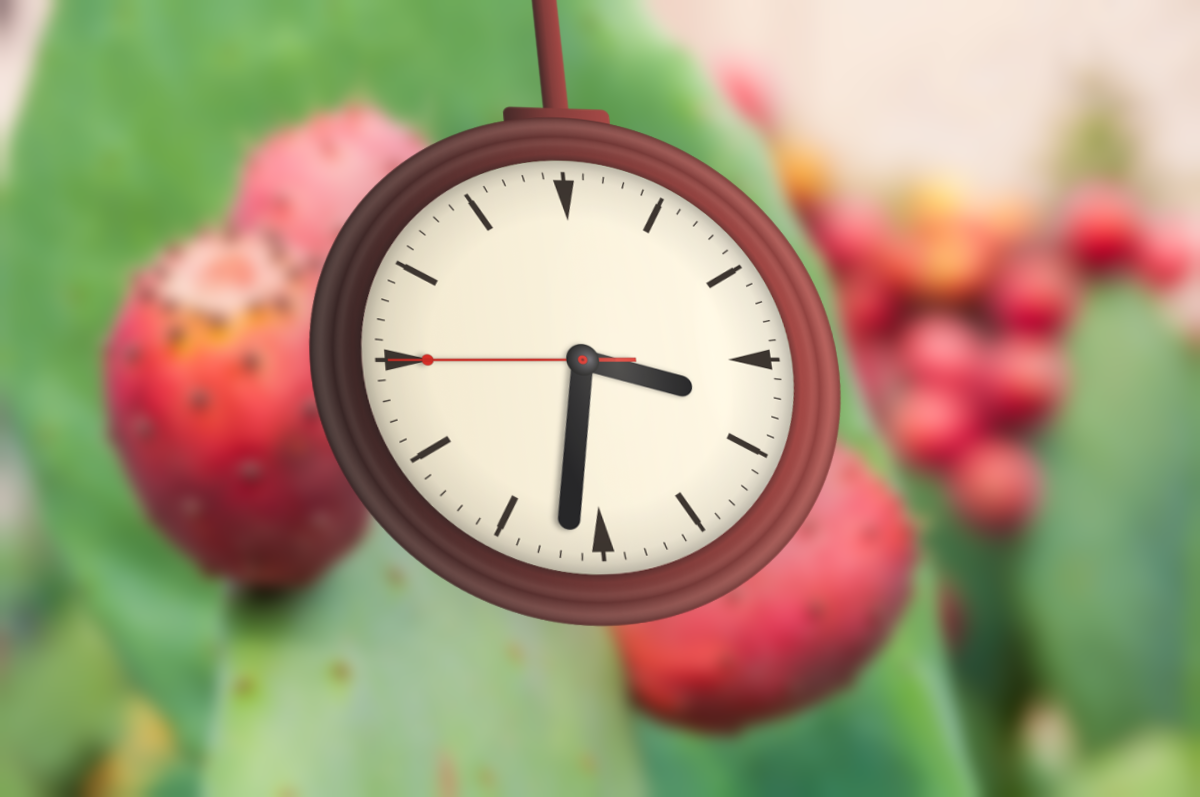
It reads 3h31m45s
